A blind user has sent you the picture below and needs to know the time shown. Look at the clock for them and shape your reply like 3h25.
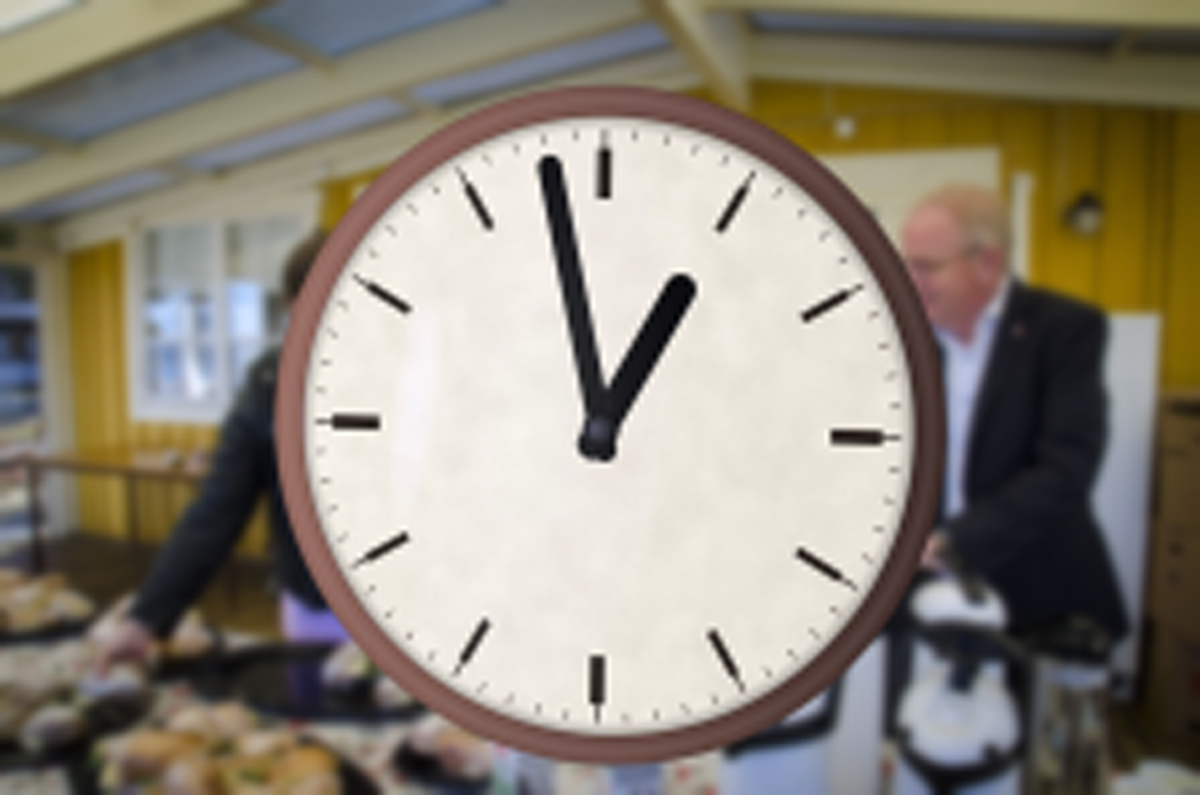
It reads 12h58
